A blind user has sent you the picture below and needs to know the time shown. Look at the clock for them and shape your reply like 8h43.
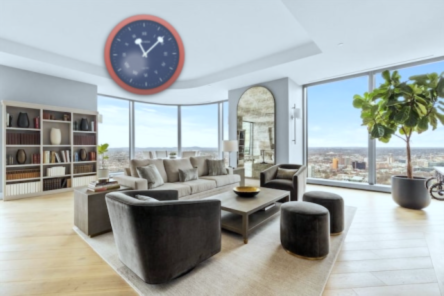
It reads 11h08
